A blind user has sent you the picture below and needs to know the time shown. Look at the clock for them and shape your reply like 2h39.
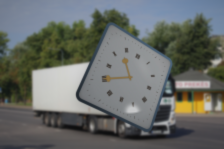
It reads 10h40
